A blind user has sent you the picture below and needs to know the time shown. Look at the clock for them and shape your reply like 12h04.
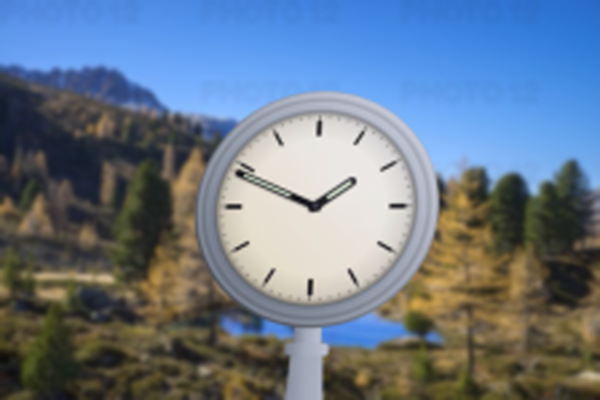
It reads 1h49
